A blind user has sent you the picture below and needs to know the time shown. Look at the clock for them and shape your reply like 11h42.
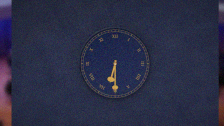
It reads 6h30
